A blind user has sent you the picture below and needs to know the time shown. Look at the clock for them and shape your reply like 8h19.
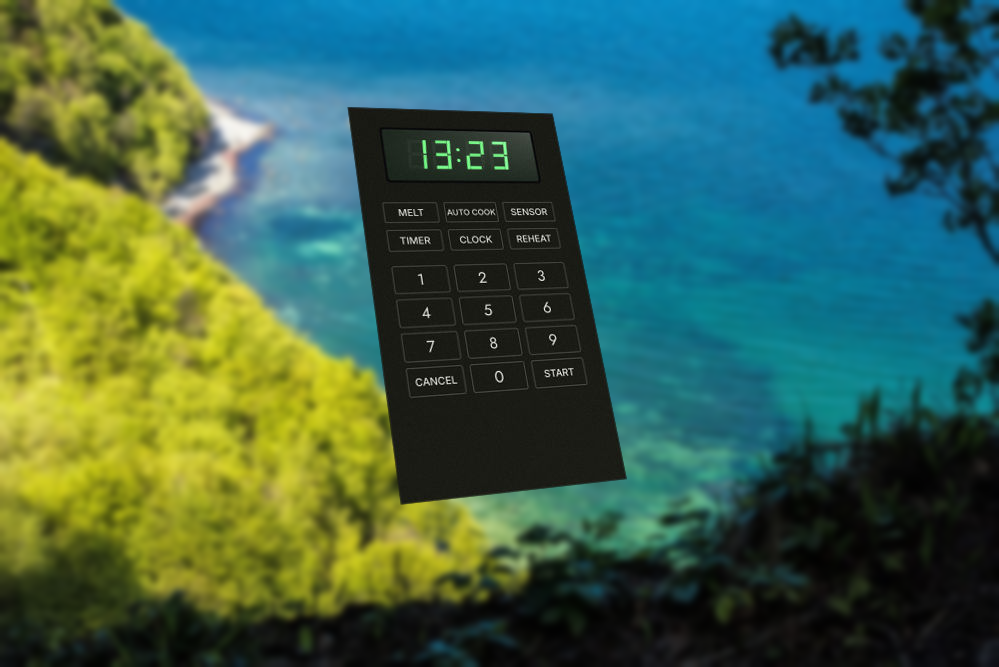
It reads 13h23
